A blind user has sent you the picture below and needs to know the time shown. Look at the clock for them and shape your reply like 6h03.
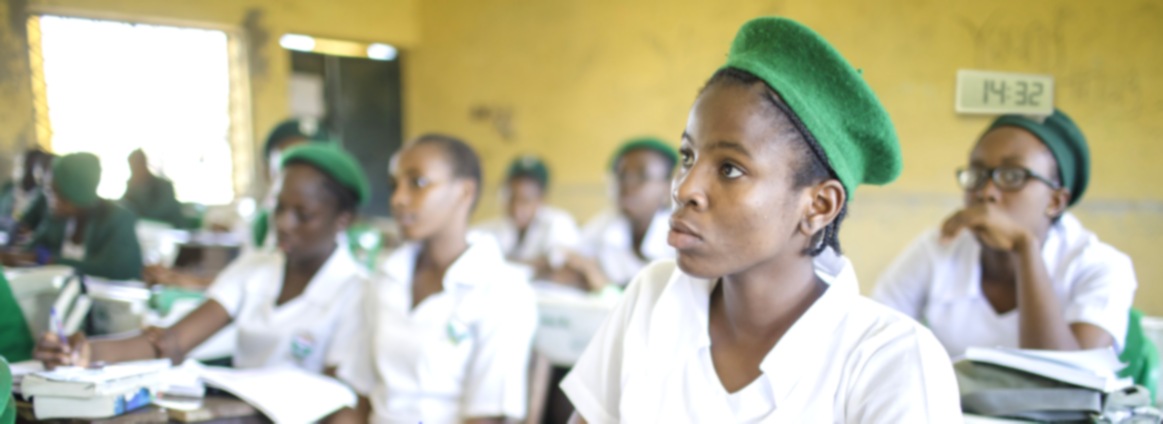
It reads 14h32
